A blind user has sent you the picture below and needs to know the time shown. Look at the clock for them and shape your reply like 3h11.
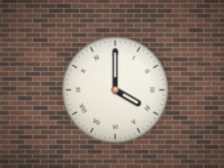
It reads 4h00
